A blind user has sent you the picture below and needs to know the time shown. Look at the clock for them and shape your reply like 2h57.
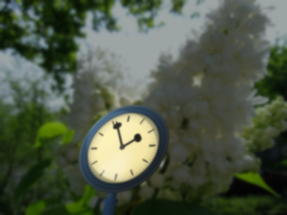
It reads 1h56
